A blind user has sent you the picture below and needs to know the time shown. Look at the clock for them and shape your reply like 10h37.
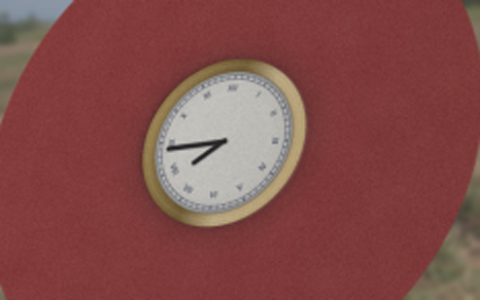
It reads 7h44
